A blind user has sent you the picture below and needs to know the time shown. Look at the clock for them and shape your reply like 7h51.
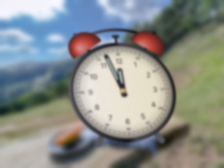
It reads 11h57
